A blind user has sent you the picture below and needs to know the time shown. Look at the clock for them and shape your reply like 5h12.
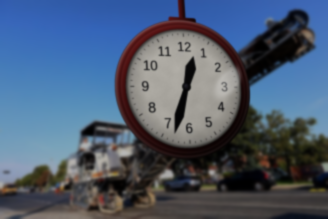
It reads 12h33
